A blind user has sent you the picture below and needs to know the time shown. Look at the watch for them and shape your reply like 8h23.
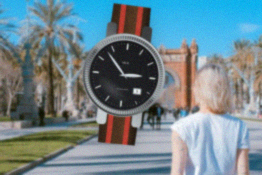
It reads 2h53
